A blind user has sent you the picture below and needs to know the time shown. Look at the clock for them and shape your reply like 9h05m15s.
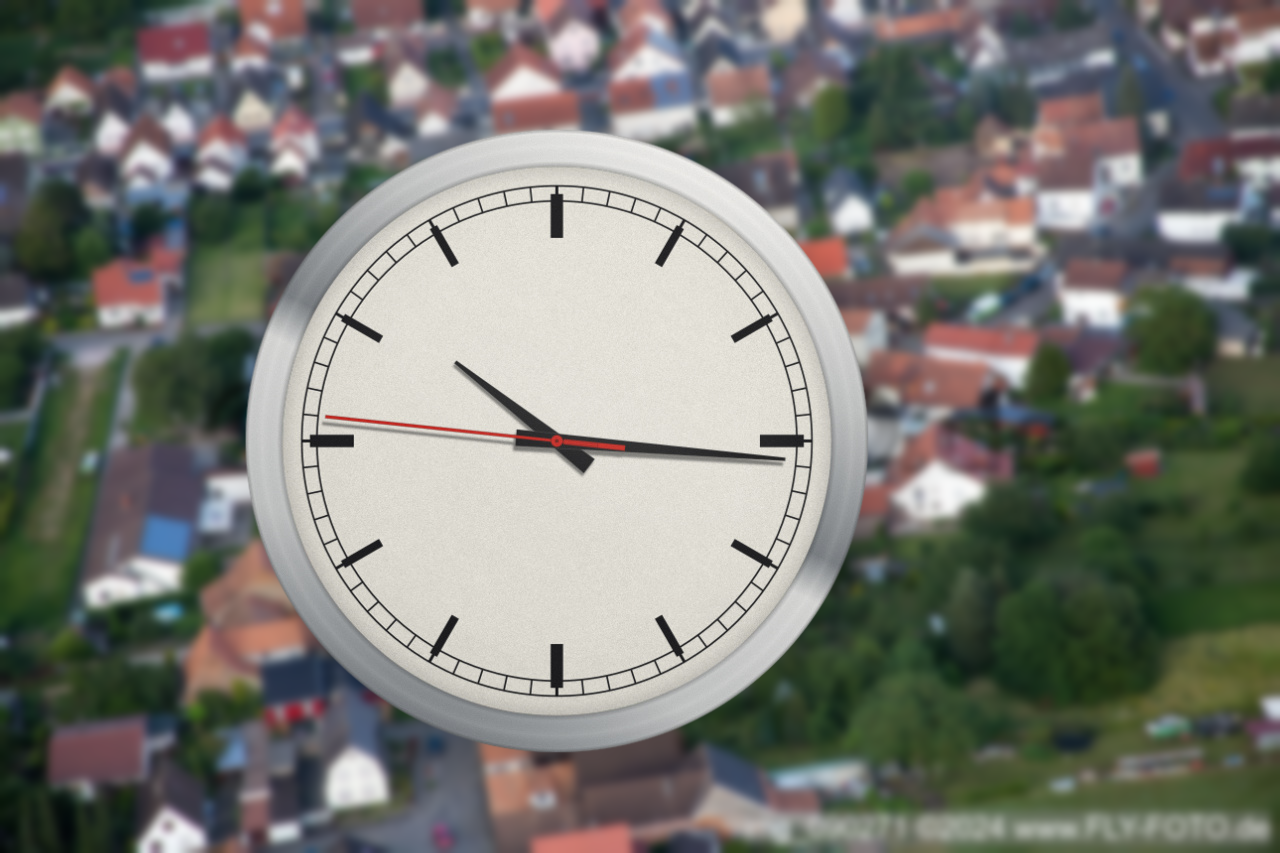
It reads 10h15m46s
